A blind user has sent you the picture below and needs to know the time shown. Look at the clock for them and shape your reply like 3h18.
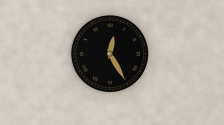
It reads 12h25
